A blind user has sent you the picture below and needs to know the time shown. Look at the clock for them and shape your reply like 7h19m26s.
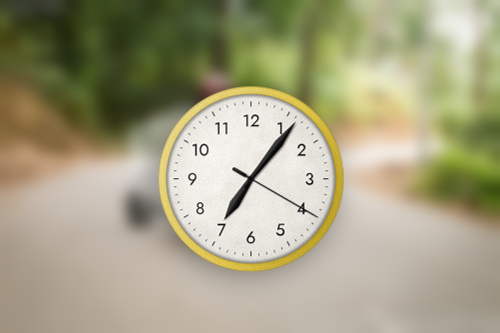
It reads 7h06m20s
